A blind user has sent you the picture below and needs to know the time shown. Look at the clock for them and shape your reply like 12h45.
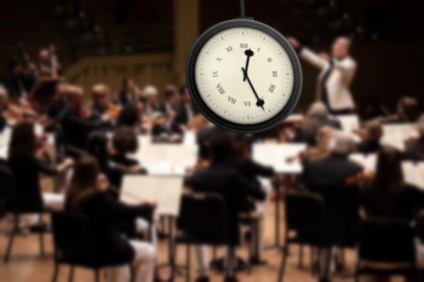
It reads 12h26
